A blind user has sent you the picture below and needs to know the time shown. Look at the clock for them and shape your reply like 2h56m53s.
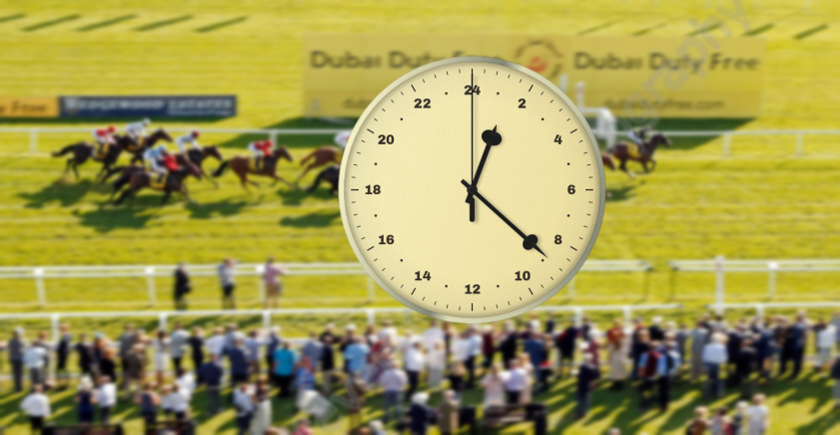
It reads 1h22m00s
